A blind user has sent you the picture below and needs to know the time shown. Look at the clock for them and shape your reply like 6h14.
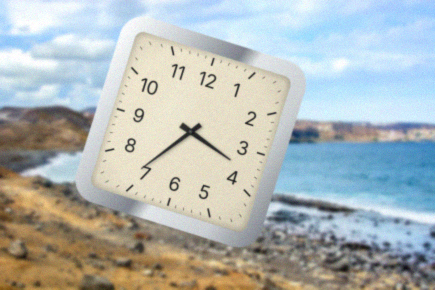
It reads 3h36
